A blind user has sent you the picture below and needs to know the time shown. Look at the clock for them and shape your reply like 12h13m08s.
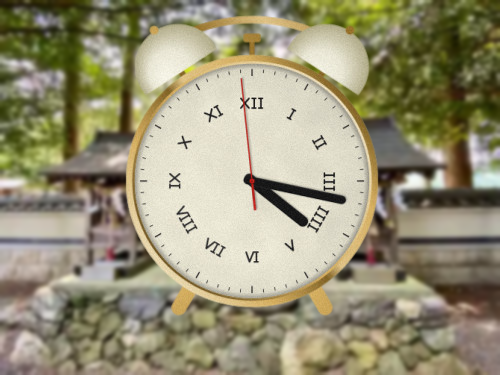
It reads 4h16m59s
